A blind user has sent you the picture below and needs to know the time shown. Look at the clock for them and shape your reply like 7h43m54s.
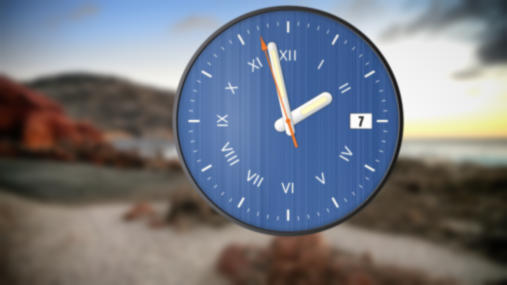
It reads 1h57m57s
